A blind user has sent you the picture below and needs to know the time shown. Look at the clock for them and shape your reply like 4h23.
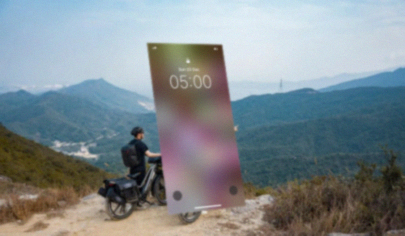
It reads 5h00
